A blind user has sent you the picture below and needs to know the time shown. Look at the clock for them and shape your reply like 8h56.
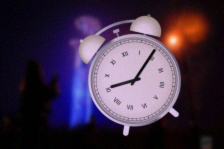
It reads 9h09
